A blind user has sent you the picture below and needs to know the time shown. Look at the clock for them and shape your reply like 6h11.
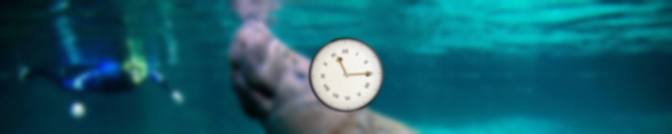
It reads 11h15
